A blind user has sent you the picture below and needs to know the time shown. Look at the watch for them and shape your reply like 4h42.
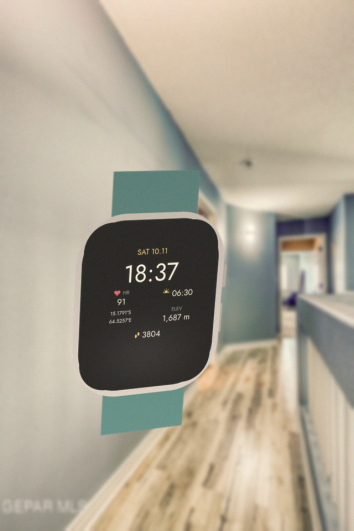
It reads 18h37
